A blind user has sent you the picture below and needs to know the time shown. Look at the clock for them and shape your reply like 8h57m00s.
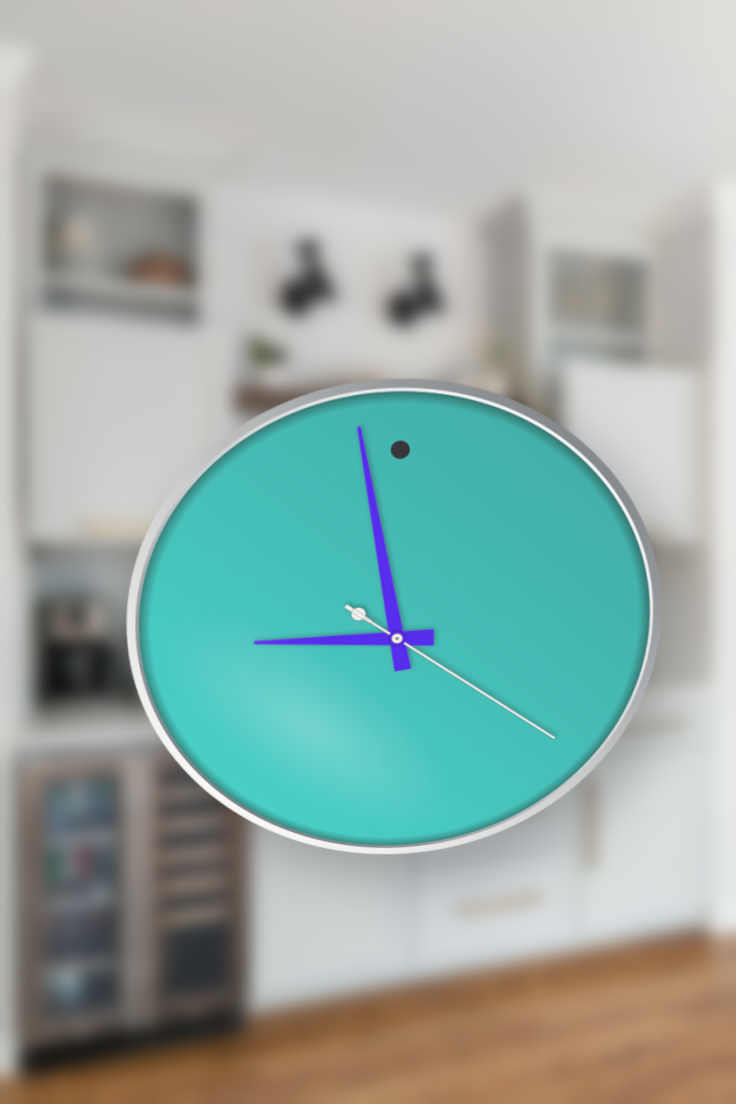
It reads 8h58m21s
